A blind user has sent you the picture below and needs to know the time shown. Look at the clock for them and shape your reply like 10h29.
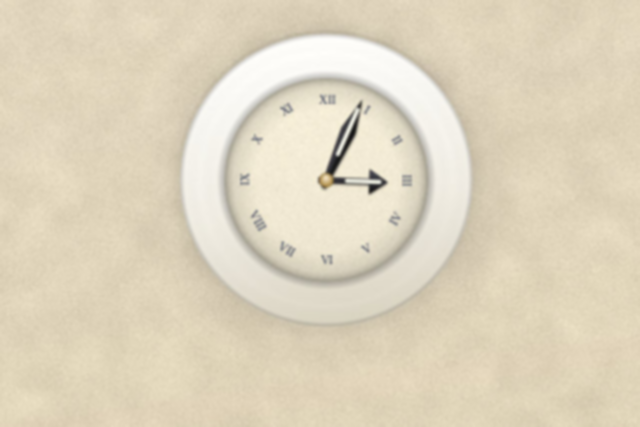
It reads 3h04
